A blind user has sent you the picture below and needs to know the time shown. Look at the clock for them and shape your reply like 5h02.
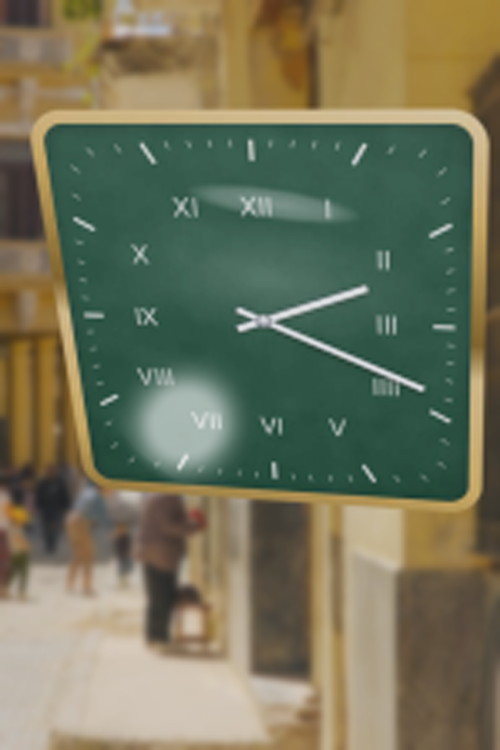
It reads 2h19
